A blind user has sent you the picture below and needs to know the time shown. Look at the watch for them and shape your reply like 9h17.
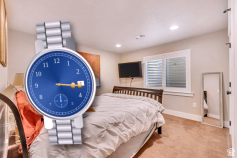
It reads 3h16
